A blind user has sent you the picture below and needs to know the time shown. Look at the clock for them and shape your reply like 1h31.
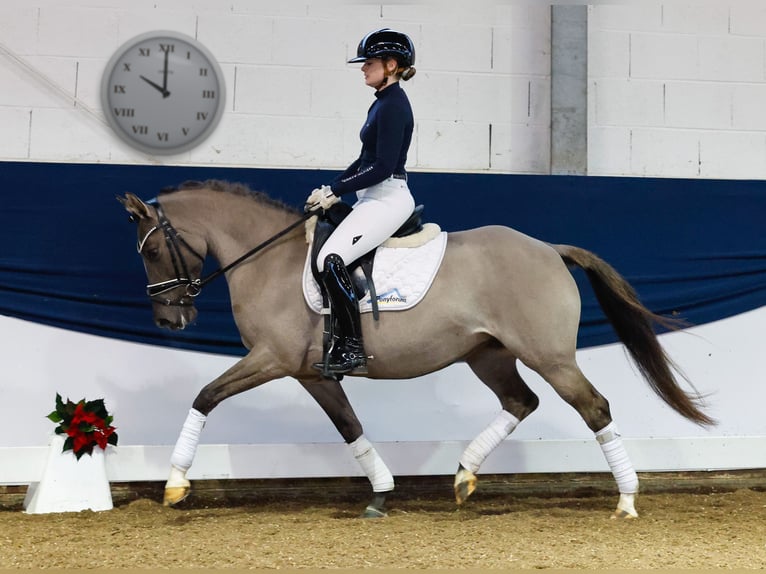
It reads 10h00
